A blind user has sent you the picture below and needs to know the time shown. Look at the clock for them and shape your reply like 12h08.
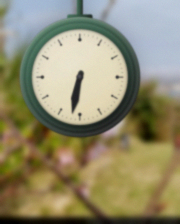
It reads 6h32
